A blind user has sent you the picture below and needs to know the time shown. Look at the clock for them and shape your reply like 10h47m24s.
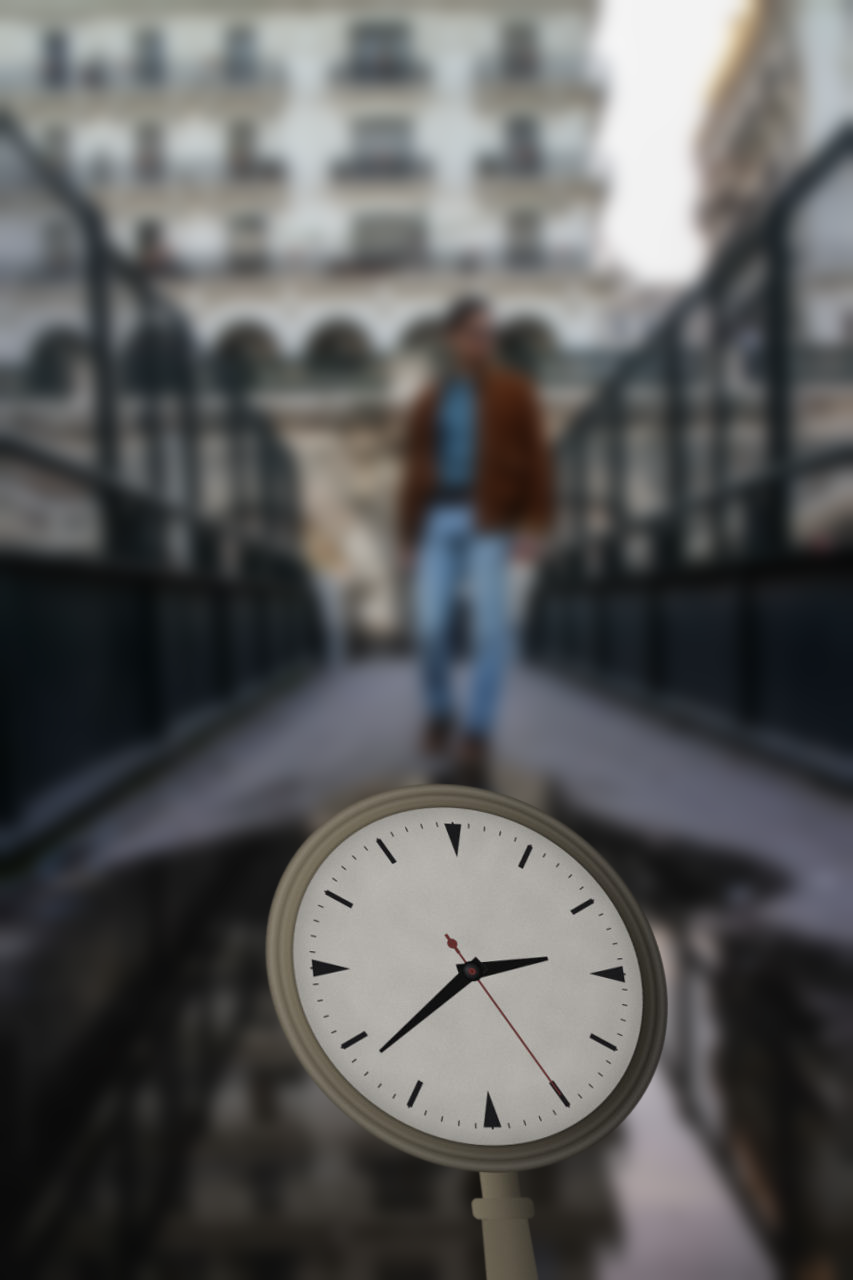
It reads 2h38m25s
